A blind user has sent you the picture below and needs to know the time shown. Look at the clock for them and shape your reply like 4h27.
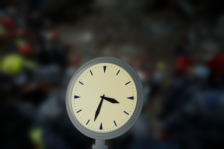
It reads 3h33
